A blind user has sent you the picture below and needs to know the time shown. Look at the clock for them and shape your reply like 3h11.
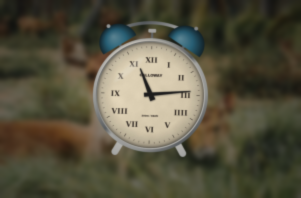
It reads 11h14
